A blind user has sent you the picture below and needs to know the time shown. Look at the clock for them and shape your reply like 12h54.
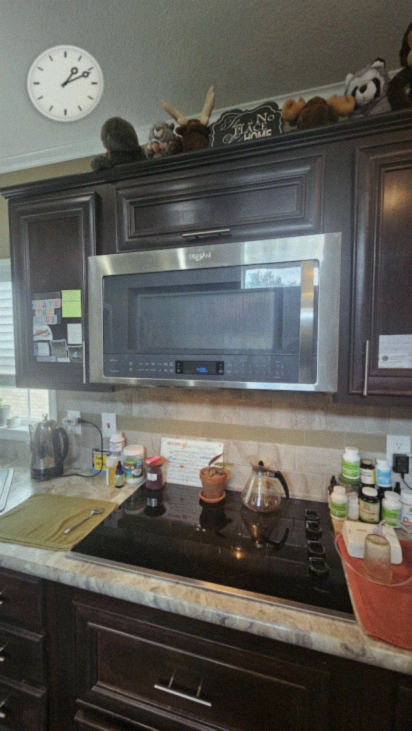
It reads 1h11
